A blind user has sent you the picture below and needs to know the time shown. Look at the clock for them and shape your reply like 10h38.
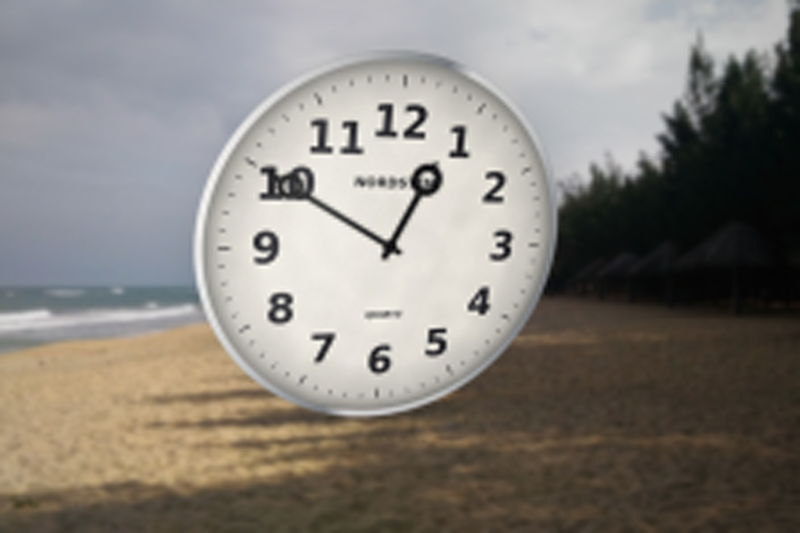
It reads 12h50
